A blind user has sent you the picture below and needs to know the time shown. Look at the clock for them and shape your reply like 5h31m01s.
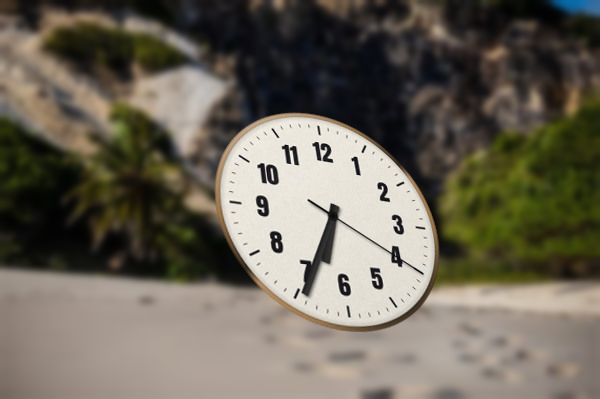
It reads 6h34m20s
